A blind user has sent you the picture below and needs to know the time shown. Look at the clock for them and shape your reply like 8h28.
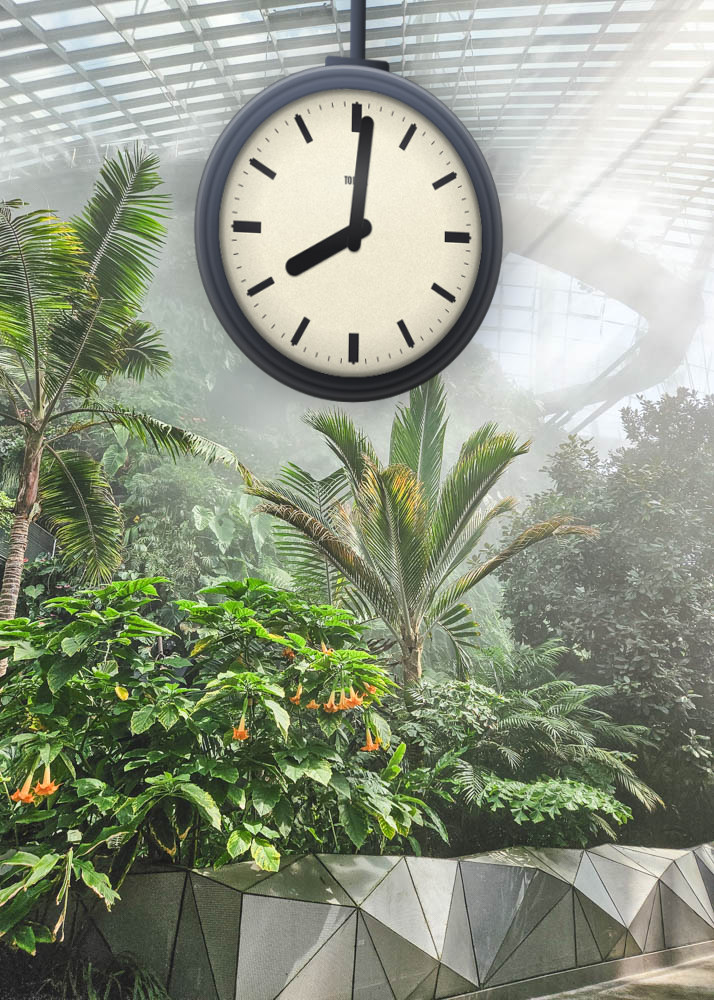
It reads 8h01
